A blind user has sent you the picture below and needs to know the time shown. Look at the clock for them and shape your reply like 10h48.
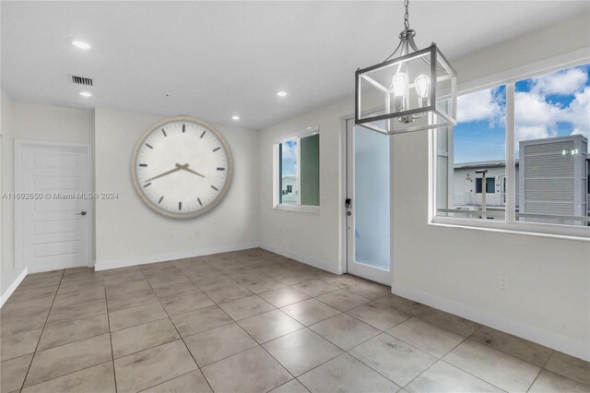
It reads 3h41
